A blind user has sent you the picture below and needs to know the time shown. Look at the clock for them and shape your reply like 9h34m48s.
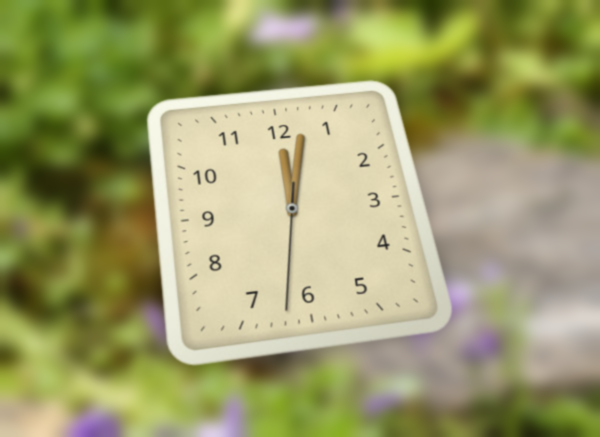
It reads 12h02m32s
